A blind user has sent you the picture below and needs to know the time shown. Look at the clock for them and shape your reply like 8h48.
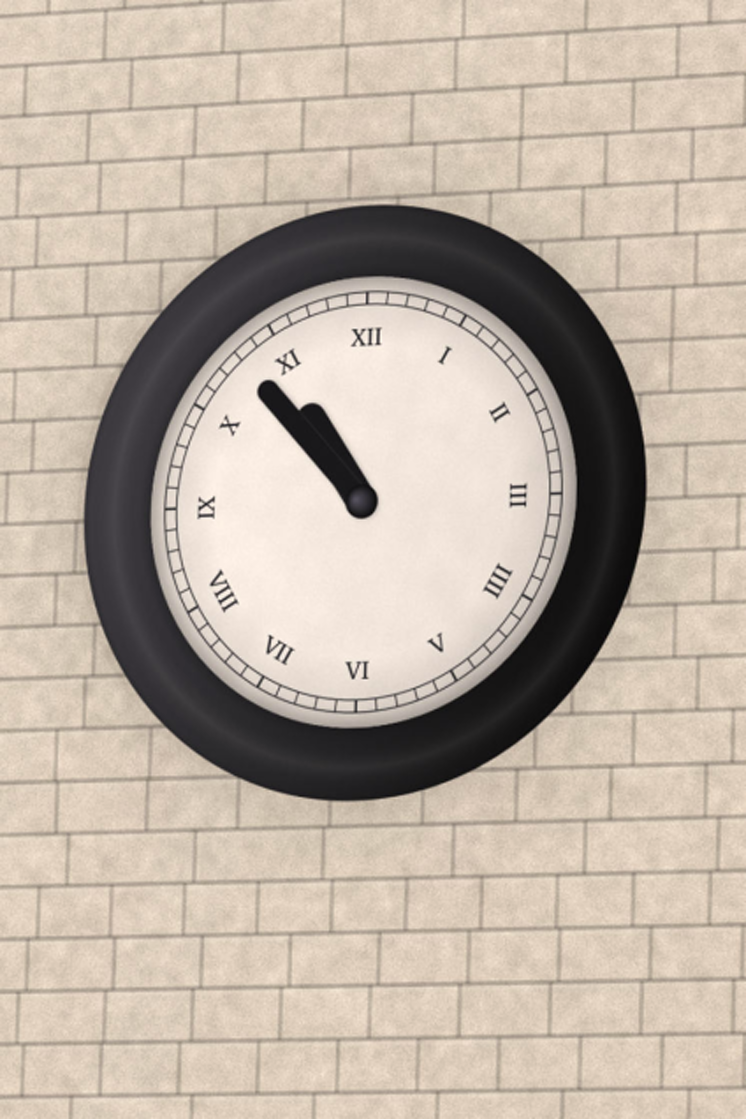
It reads 10h53
